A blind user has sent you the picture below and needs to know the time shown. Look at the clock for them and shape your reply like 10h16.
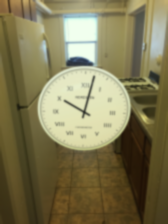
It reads 10h02
